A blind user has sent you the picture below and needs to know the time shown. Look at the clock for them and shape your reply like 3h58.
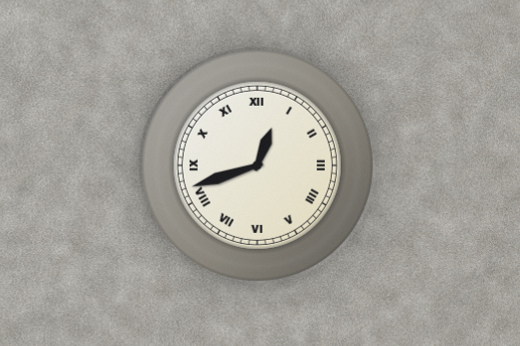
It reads 12h42
